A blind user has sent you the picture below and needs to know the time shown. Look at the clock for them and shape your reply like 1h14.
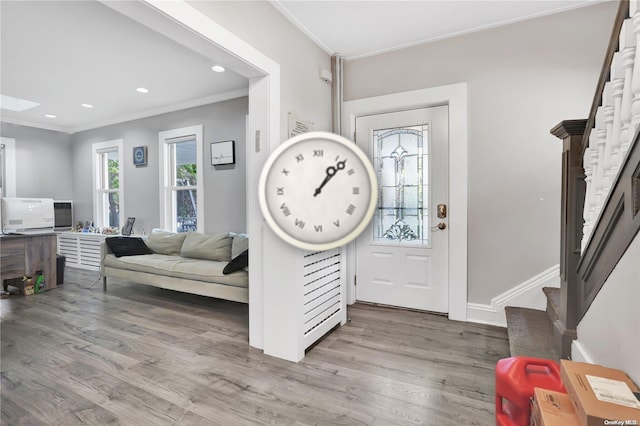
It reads 1h07
